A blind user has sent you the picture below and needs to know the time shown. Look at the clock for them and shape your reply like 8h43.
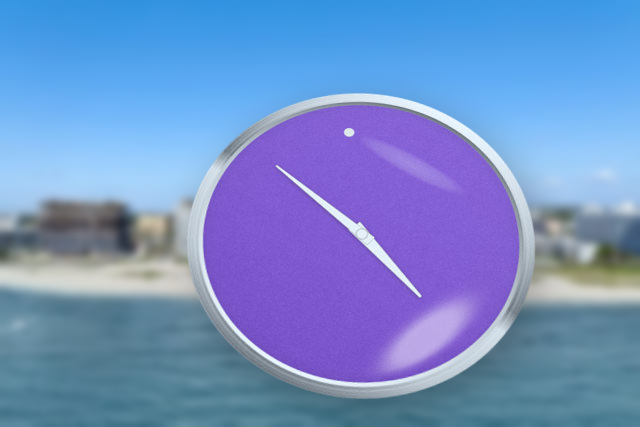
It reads 4h53
